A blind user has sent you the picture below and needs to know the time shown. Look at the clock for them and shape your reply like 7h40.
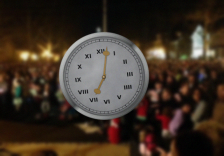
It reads 7h02
